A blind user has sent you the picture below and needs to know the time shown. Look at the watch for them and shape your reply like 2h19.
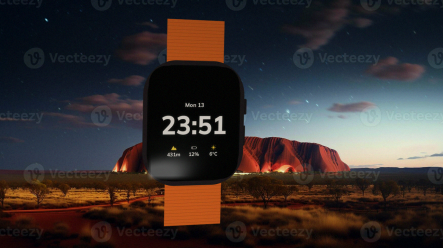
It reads 23h51
